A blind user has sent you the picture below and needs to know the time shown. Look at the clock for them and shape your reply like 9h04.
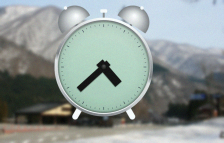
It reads 4h38
